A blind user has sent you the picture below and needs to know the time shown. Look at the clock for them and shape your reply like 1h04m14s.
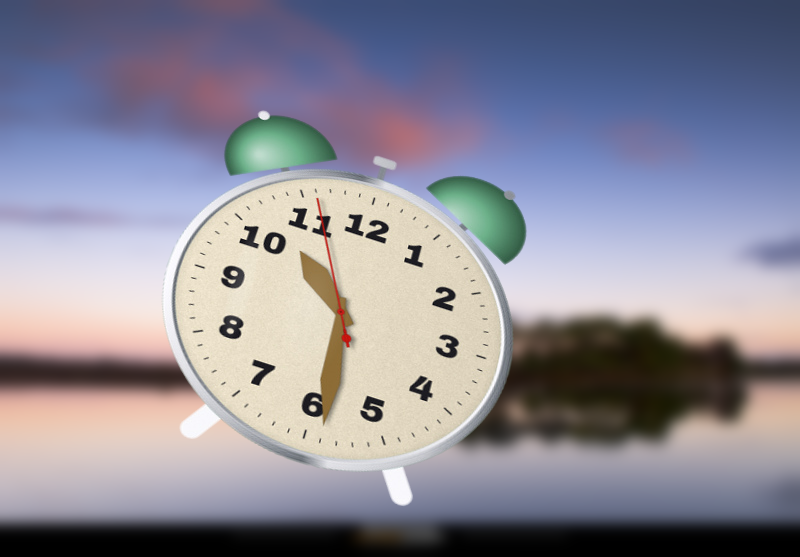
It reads 10h28m56s
